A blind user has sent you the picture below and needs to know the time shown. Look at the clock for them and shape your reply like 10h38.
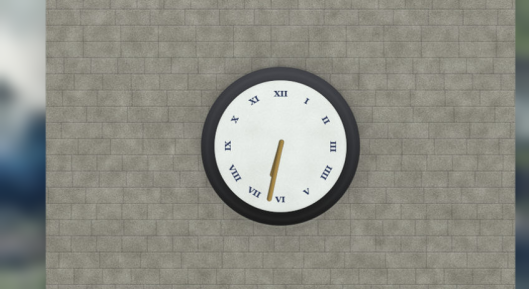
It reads 6h32
